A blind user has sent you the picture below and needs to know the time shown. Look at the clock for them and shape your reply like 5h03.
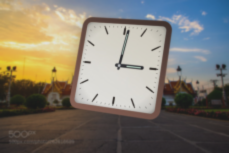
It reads 3h01
